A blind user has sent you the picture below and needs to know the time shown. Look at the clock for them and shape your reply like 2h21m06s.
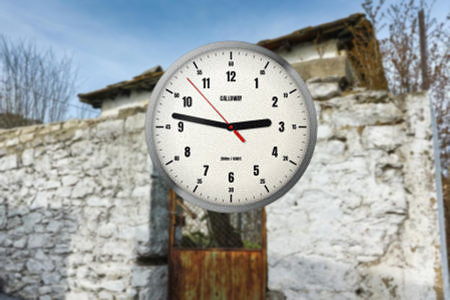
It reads 2h46m53s
